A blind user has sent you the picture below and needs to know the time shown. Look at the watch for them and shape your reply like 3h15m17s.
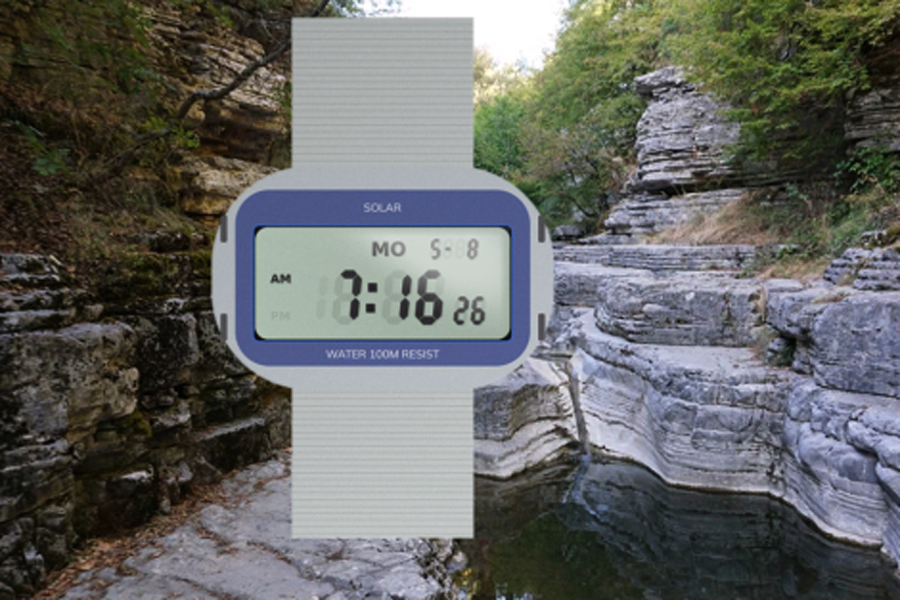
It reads 7h16m26s
